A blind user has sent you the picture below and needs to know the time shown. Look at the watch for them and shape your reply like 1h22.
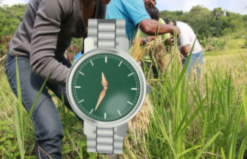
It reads 11h34
